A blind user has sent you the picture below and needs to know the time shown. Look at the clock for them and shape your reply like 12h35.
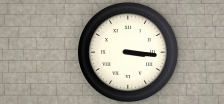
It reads 3h16
